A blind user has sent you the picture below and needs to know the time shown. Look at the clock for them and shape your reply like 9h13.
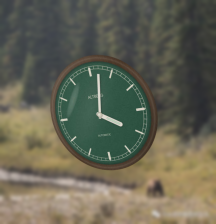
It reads 4h02
